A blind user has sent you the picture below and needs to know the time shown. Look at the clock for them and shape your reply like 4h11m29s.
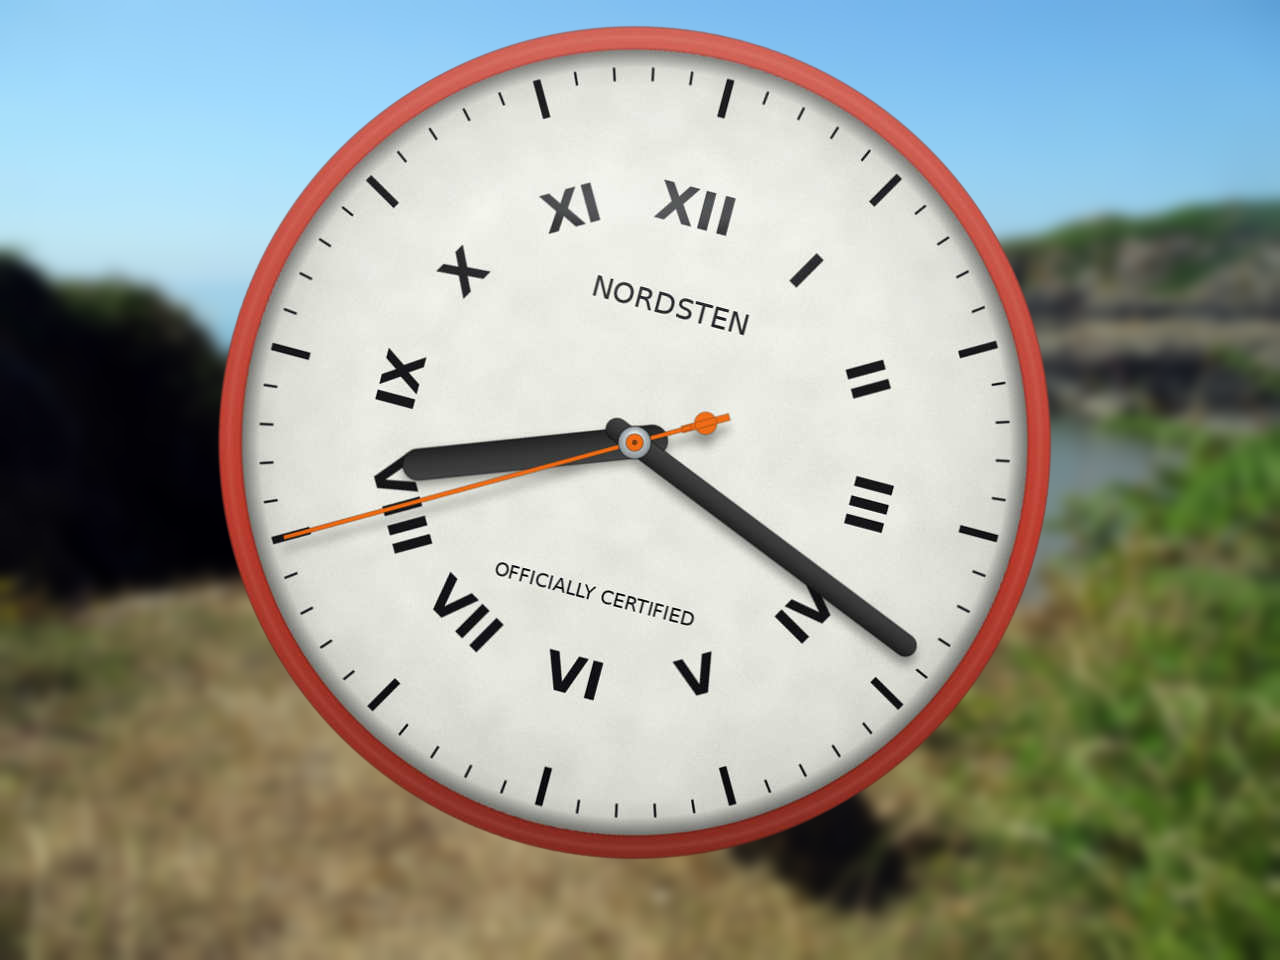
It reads 8h18m40s
